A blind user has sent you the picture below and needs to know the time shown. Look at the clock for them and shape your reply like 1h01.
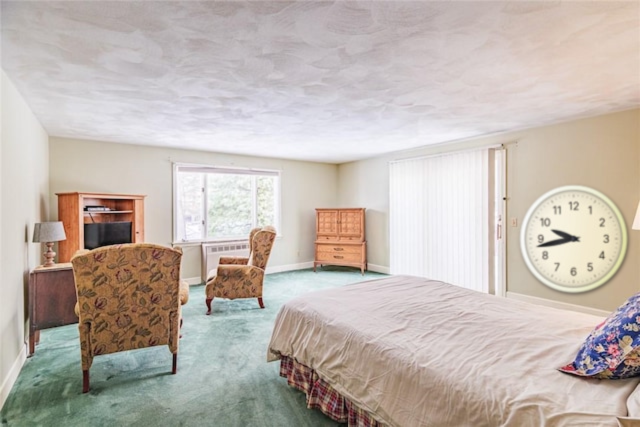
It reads 9h43
